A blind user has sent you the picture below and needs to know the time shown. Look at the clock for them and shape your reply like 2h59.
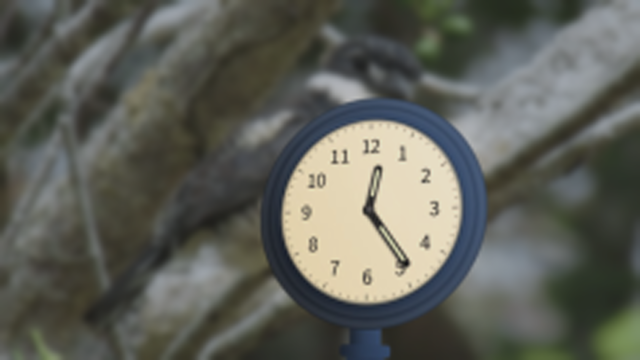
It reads 12h24
